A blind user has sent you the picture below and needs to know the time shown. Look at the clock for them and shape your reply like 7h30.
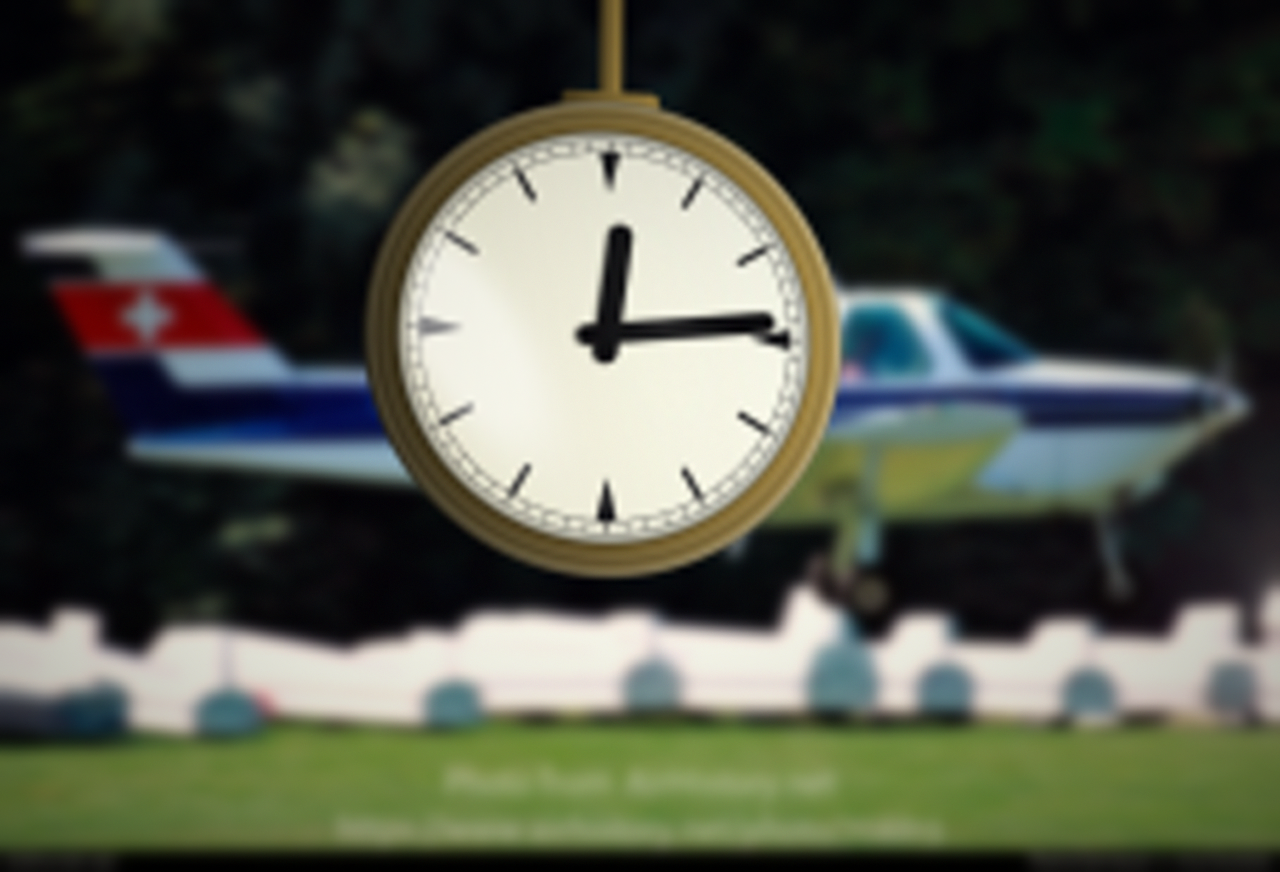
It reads 12h14
